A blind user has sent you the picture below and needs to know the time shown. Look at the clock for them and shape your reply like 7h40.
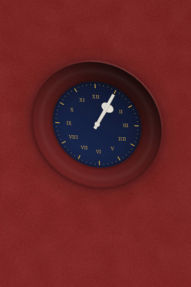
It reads 1h05
